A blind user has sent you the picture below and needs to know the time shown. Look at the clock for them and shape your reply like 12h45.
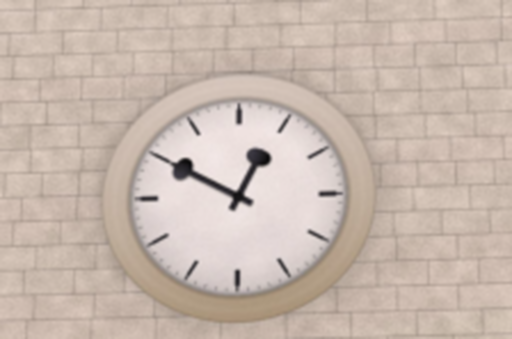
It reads 12h50
